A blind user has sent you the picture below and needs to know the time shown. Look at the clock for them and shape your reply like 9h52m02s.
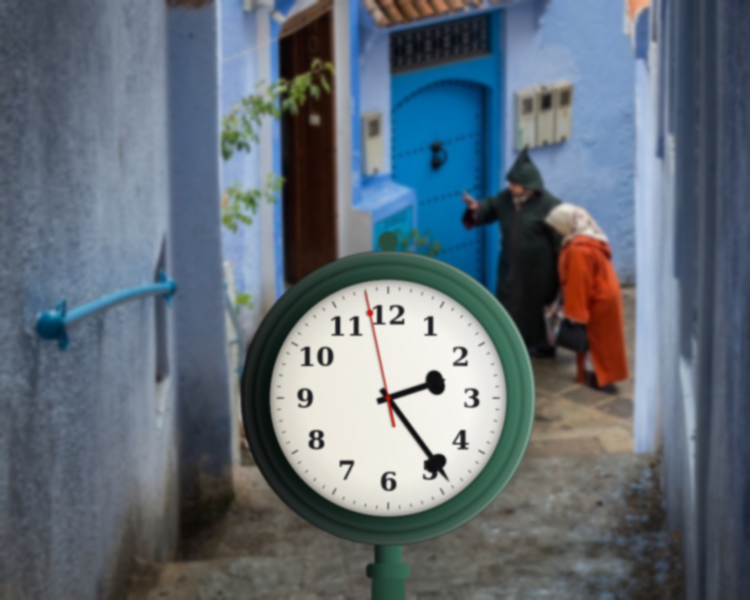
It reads 2h23m58s
